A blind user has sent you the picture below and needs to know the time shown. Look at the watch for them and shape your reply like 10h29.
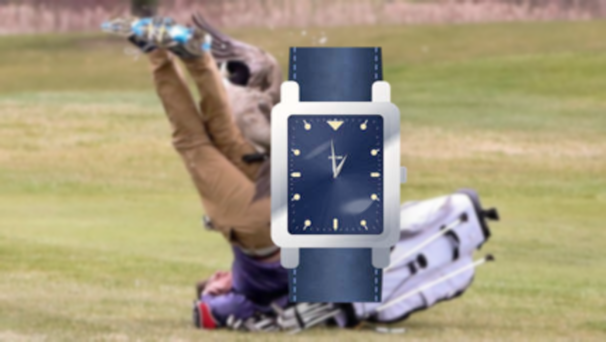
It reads 12h59
